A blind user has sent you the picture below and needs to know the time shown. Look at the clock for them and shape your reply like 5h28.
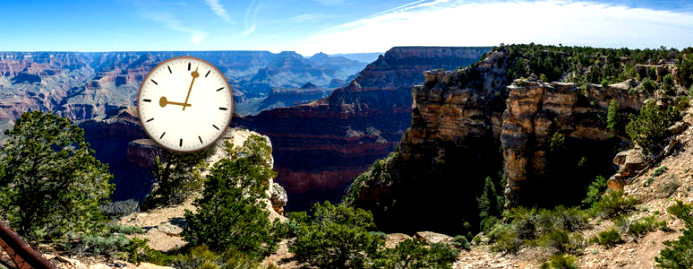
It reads 9h02
